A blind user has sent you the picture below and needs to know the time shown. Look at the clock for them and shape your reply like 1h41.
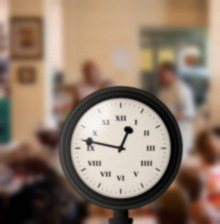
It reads 12h47
